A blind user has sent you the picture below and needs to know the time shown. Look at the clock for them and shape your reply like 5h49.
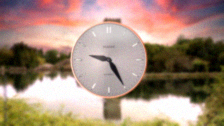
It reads 9h25
